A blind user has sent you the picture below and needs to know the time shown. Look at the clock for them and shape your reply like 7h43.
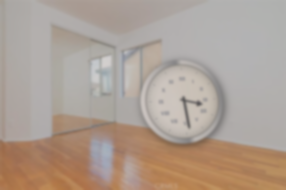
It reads 3h29
